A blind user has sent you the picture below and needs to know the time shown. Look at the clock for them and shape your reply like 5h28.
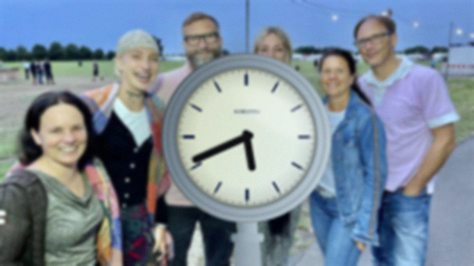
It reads 5h41
